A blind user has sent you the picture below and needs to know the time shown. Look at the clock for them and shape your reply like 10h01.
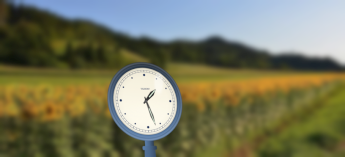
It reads 1h27
